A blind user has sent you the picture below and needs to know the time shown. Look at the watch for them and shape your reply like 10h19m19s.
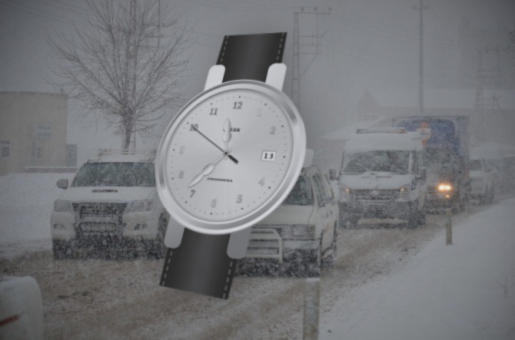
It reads 11h36m50s
